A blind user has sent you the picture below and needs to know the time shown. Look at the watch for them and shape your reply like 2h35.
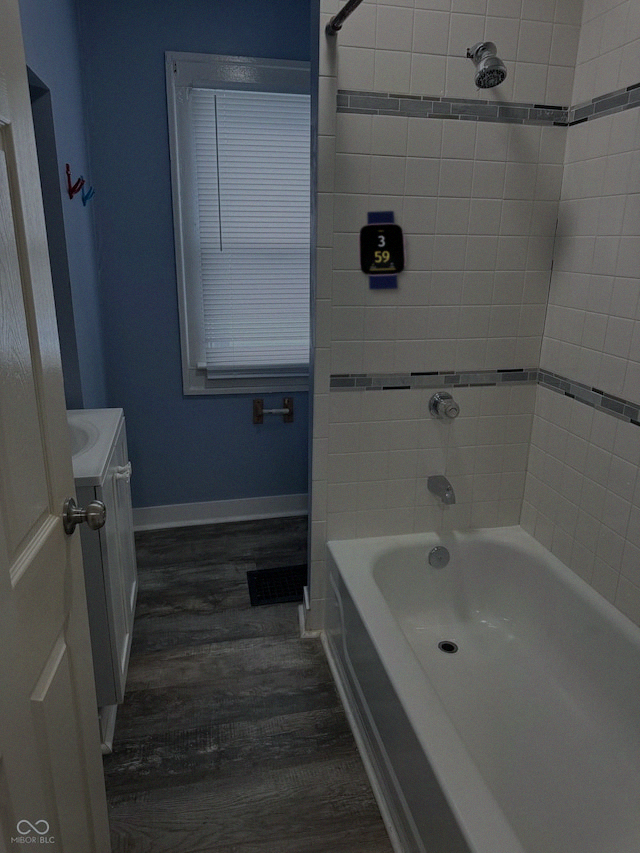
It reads 3h59
